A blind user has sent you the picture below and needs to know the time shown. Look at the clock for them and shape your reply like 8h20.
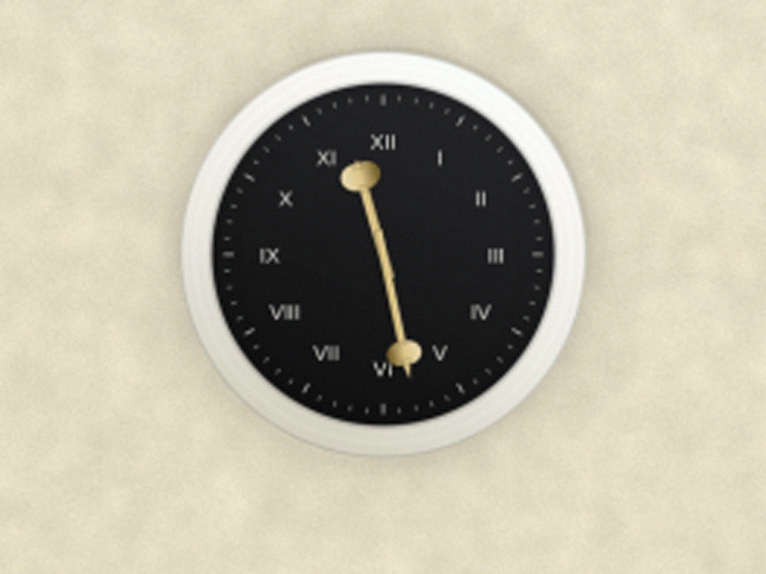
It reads 11h28
